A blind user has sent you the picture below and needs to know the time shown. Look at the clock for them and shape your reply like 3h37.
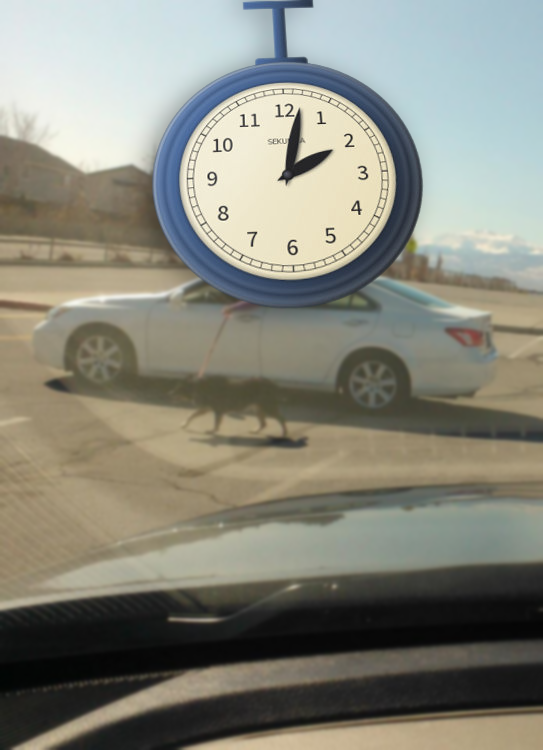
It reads 2h02
